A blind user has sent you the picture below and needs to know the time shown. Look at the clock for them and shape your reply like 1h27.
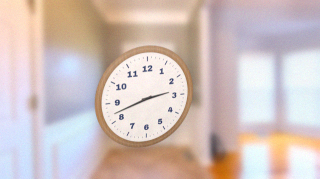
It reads 2h42
